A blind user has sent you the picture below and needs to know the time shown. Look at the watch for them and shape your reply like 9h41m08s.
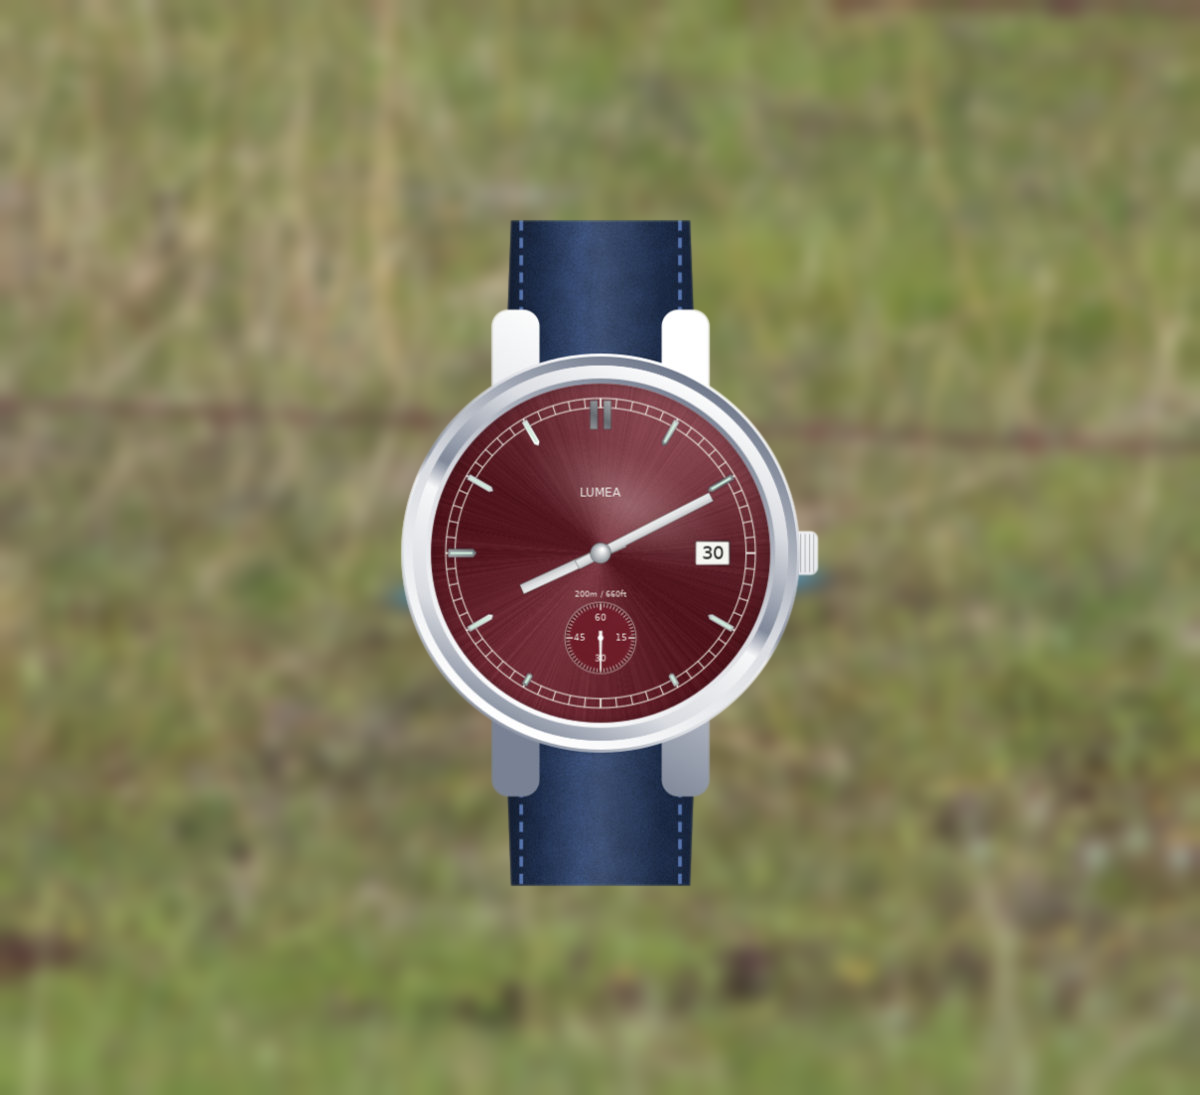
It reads 8h10m30s
